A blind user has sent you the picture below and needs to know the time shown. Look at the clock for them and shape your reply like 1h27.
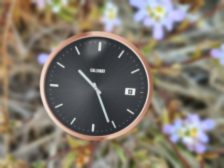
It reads 10h26
